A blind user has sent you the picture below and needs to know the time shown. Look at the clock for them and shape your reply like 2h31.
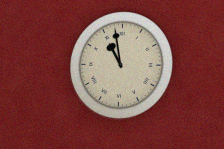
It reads 10h58
